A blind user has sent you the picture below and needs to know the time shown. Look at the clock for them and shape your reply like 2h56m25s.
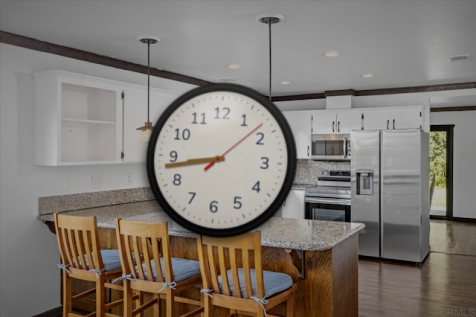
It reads 8h43m08s
